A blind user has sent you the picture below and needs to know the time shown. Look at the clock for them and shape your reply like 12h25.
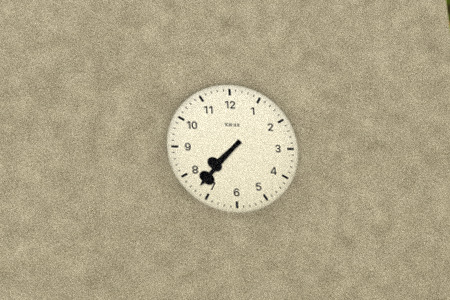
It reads 7h37
